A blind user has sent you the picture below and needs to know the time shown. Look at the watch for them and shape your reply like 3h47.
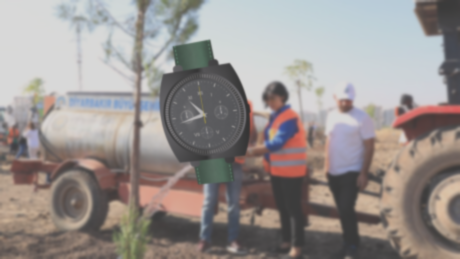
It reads 10h43
